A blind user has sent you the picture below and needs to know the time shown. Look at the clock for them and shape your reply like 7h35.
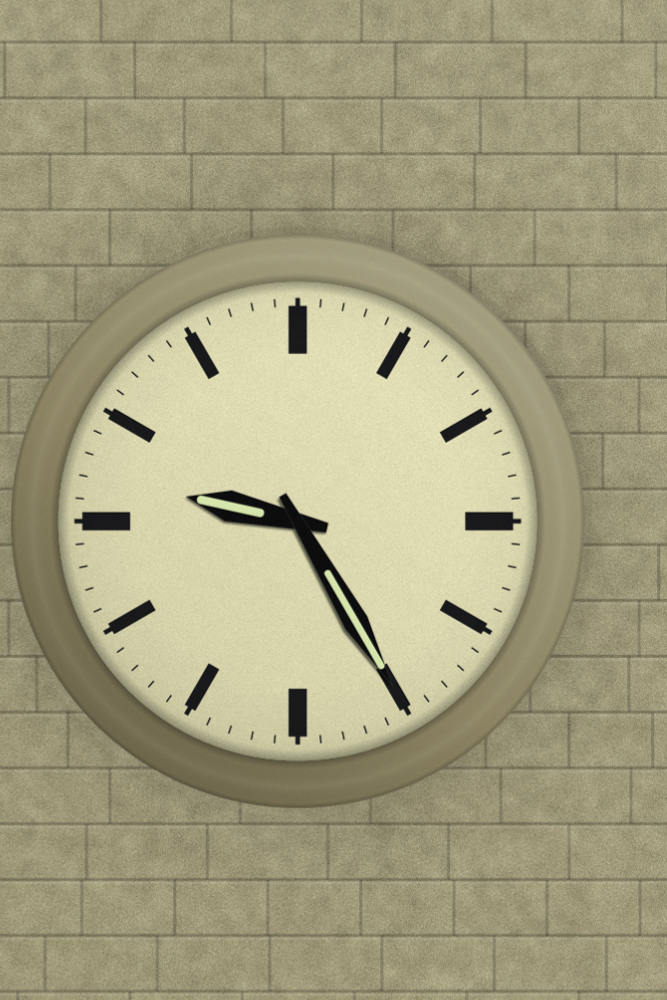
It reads 9h25
